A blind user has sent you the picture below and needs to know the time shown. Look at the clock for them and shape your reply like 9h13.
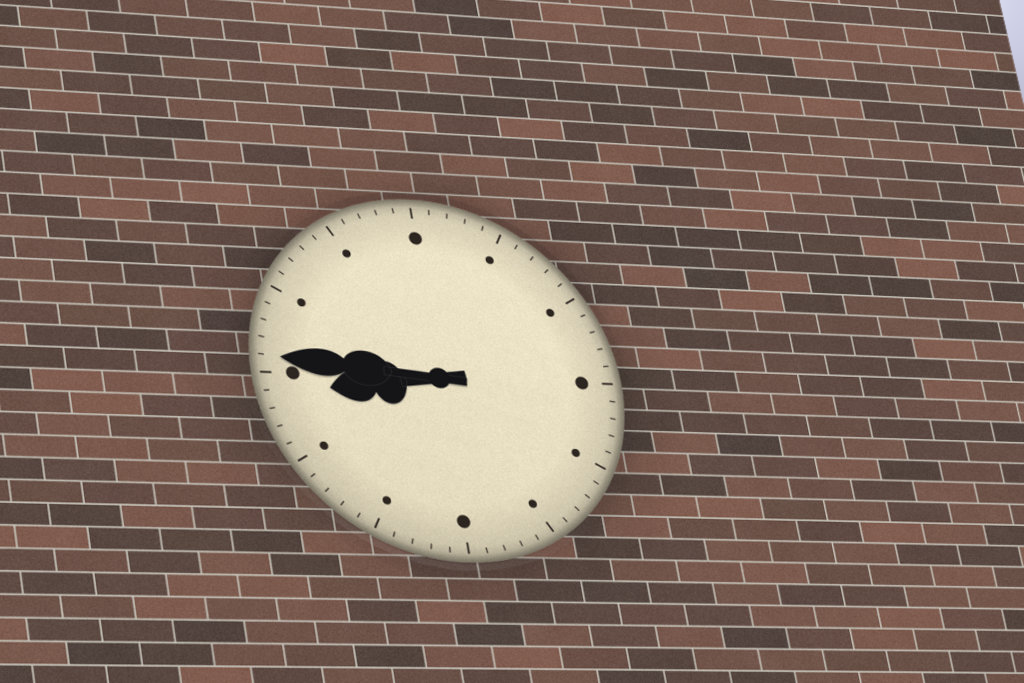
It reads 8h46
